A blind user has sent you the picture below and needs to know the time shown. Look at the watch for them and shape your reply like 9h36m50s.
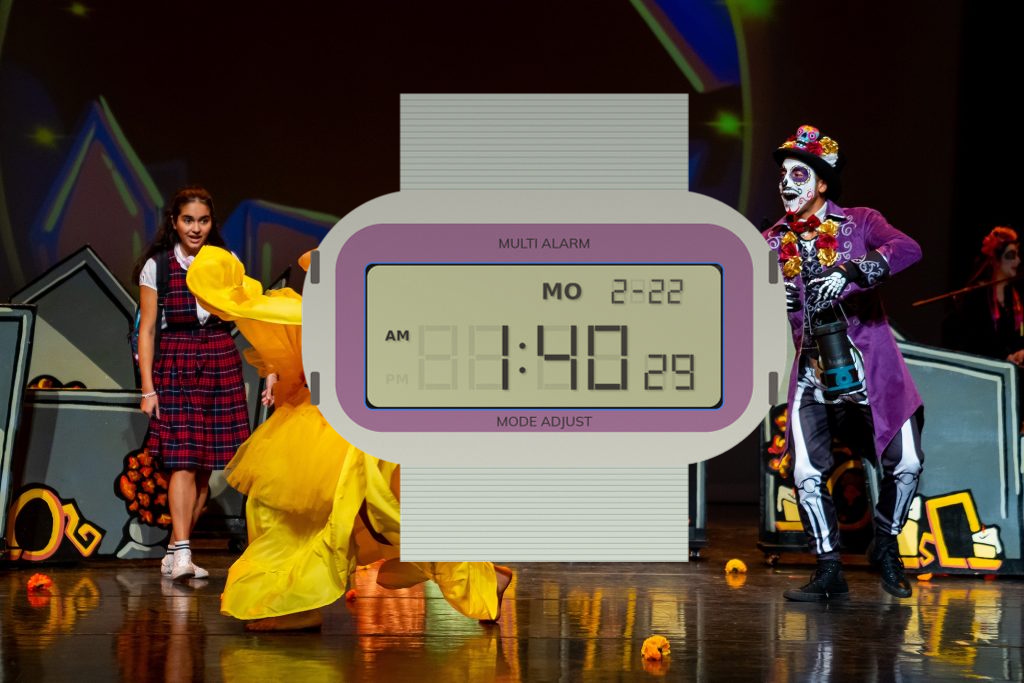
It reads 1h40m29s
